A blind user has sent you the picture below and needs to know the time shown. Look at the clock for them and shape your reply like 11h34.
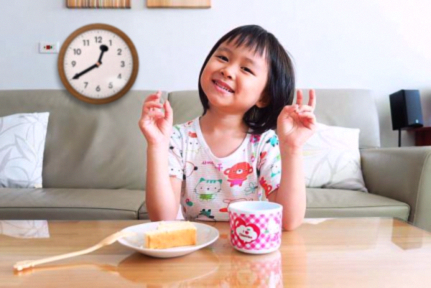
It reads 12h40
